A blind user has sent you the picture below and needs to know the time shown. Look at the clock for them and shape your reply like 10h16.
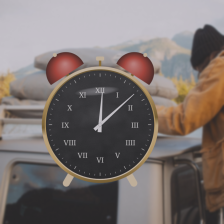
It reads 12h08
